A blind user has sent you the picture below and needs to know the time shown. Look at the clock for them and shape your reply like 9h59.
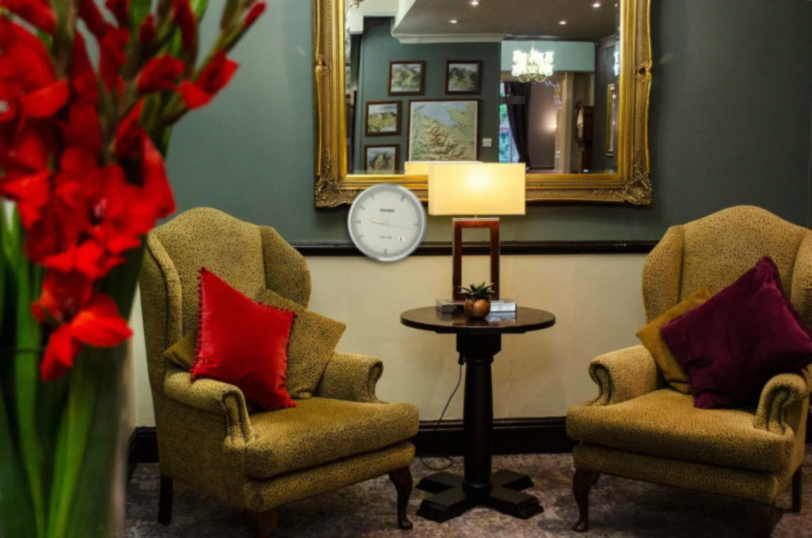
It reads 9h16
